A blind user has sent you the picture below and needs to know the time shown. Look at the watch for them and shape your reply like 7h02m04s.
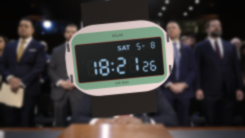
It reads 18h21m26s
